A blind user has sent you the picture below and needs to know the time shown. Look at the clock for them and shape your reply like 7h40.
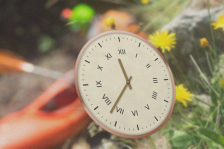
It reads 11h37
